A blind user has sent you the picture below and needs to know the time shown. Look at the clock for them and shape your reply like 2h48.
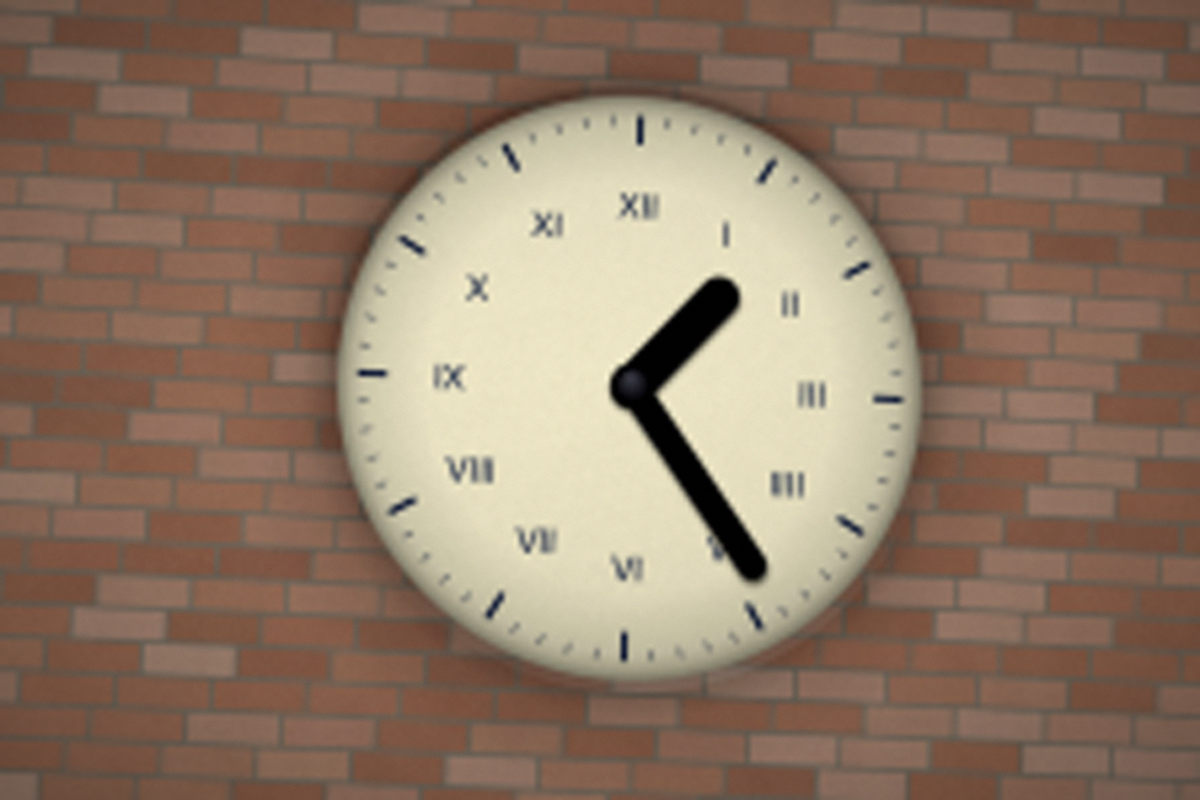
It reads 1h24
